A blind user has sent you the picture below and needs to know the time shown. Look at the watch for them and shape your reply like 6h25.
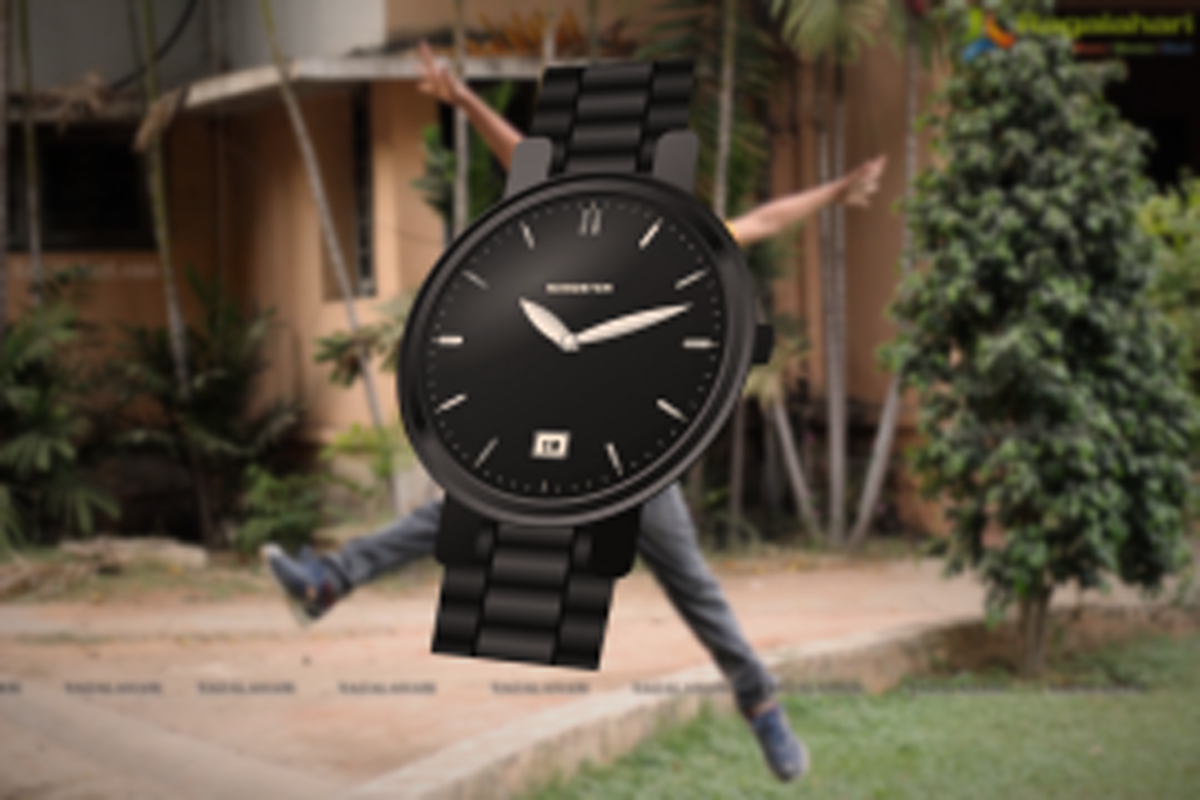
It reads 10h12
